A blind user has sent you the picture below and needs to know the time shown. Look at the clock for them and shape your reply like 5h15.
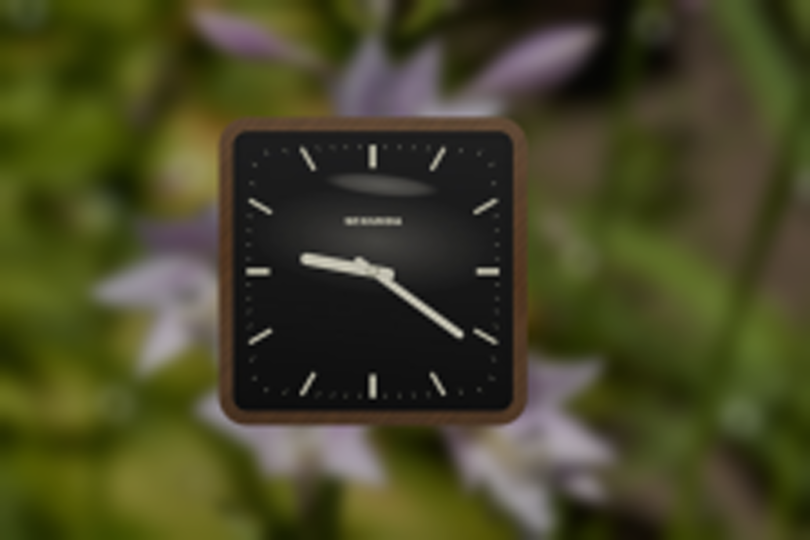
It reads 9h21
